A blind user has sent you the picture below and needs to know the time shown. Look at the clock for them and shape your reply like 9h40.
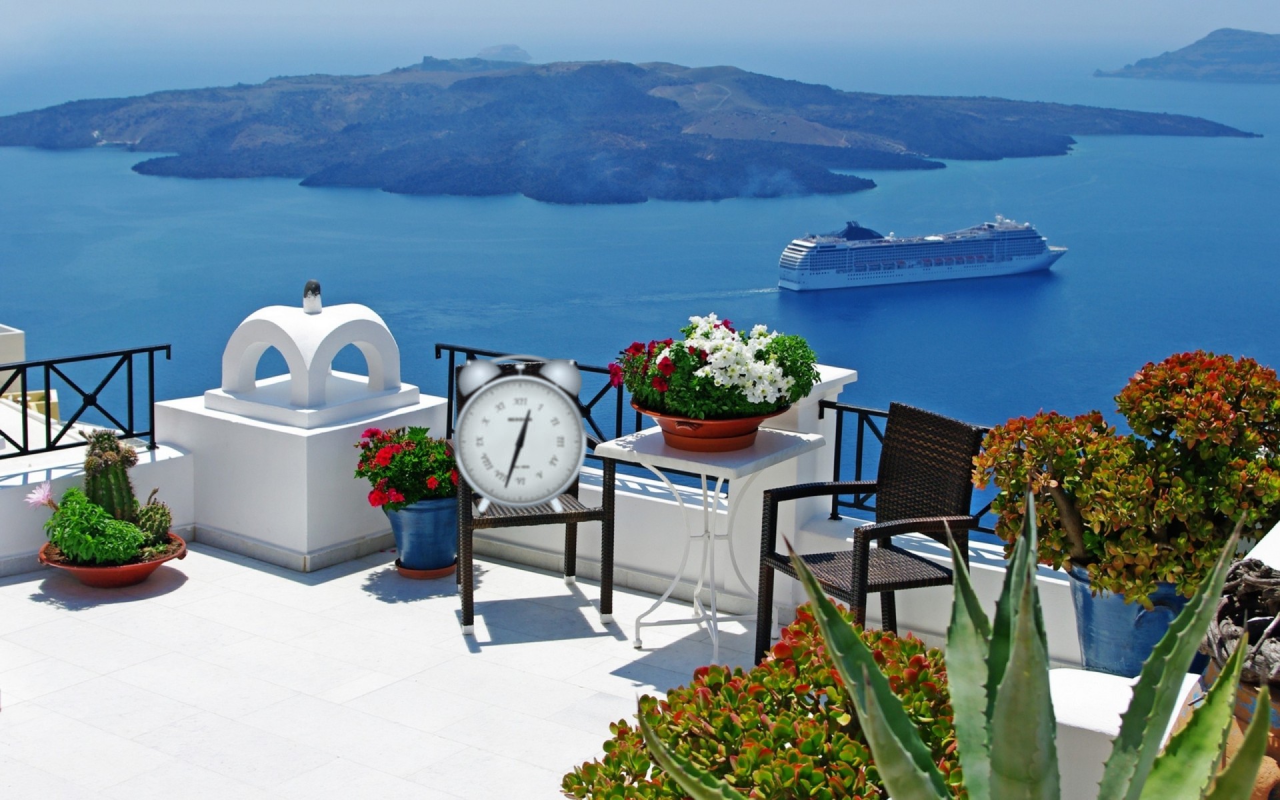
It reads 12h33
